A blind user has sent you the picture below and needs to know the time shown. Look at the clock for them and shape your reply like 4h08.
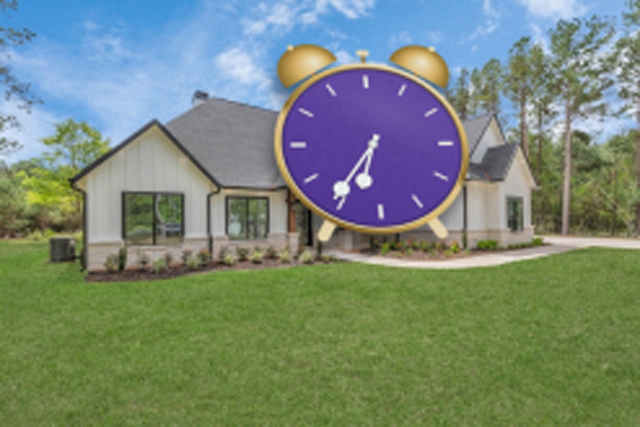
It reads 6h36
